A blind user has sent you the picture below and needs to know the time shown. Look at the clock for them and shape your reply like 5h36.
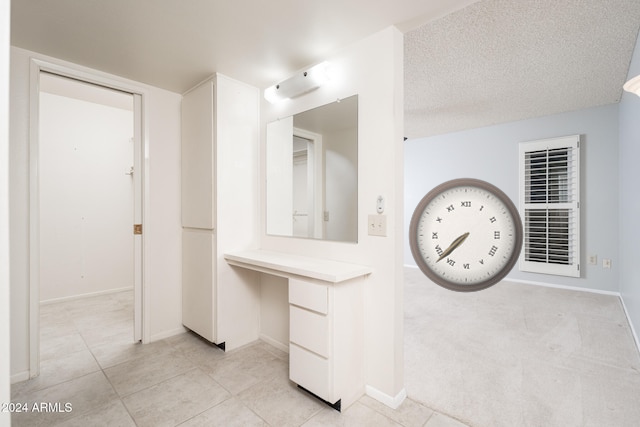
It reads 7h38
